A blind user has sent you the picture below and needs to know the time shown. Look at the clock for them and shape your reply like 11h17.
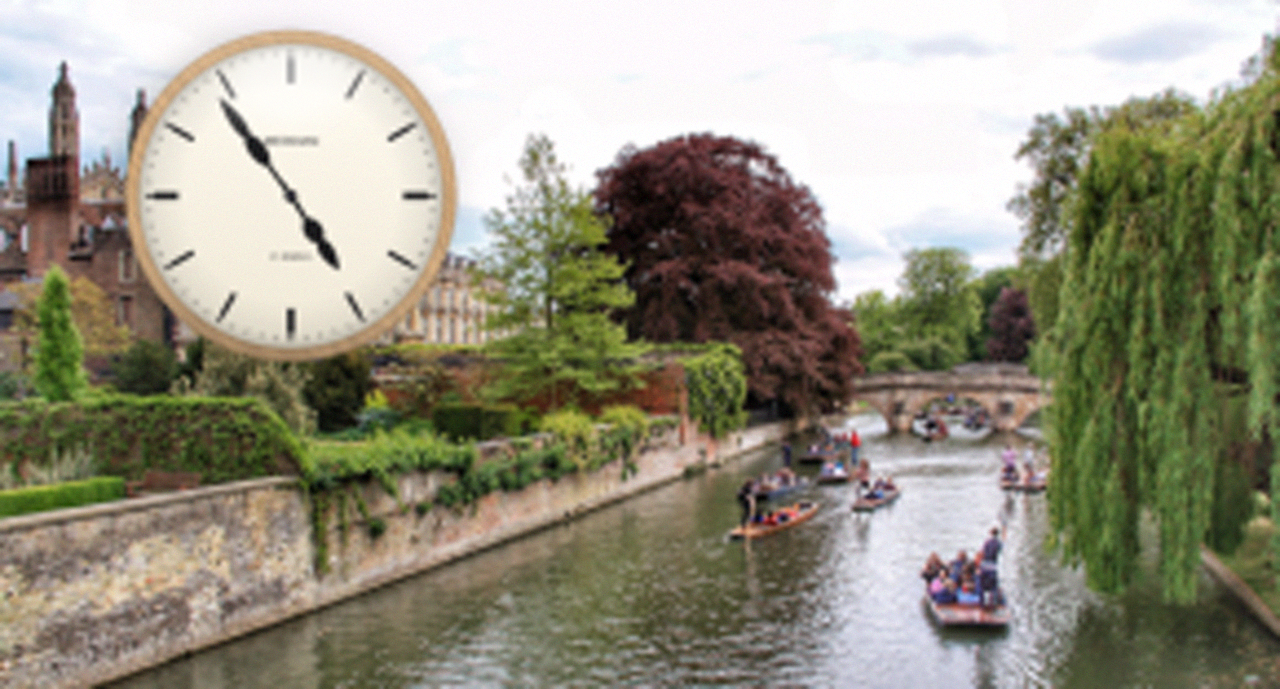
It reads 4h54
